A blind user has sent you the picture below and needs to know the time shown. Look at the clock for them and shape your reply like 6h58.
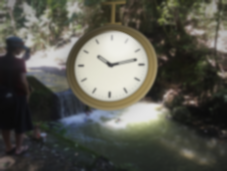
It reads 10h13
